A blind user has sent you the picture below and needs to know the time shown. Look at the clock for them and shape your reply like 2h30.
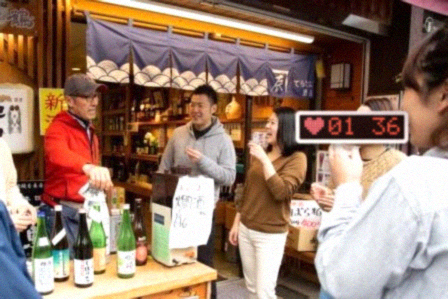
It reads 1h36
